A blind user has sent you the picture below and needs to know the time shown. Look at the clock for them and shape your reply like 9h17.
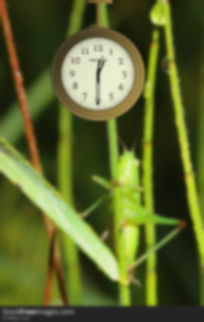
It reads 12h30
